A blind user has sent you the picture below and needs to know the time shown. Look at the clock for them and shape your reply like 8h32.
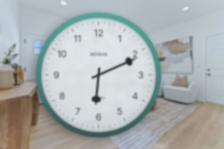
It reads 6h11
